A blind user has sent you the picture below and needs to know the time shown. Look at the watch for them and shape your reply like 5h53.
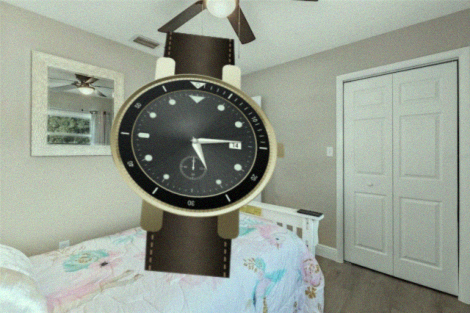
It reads 5h14
